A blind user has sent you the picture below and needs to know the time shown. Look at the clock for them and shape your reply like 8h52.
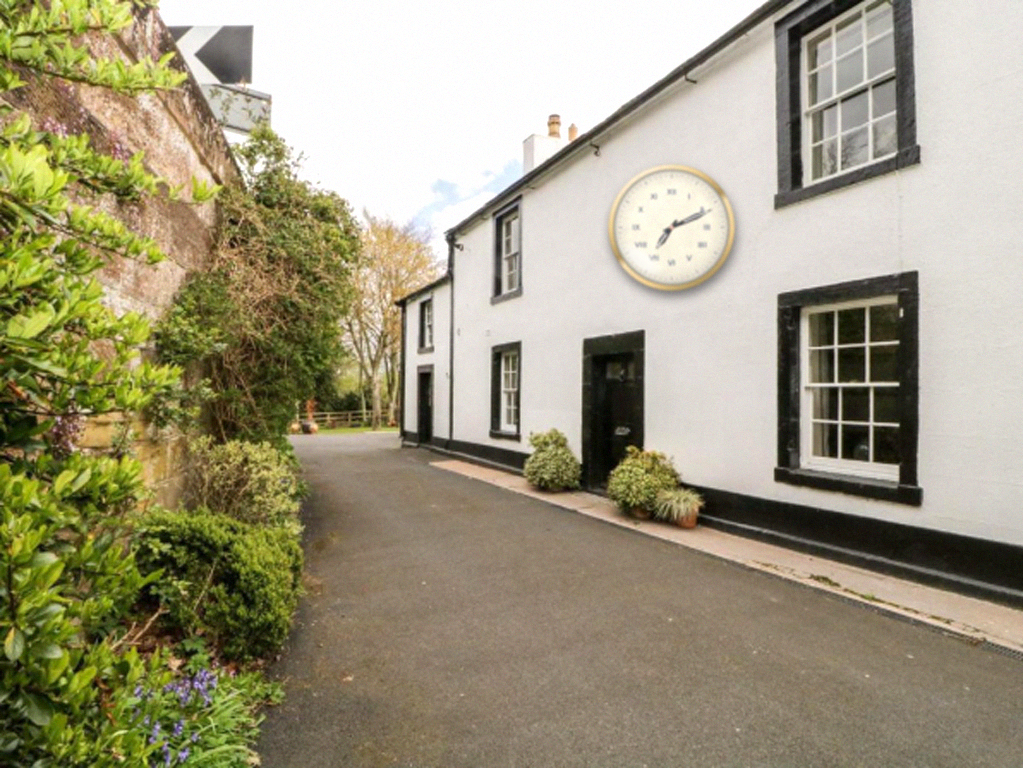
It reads 7h11
